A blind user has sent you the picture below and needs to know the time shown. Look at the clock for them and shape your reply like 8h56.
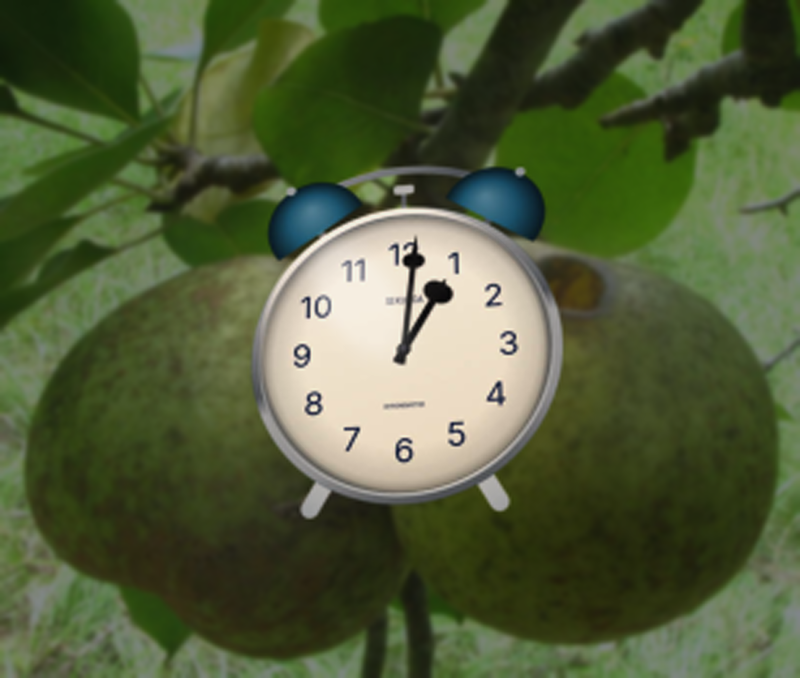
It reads 1h01
